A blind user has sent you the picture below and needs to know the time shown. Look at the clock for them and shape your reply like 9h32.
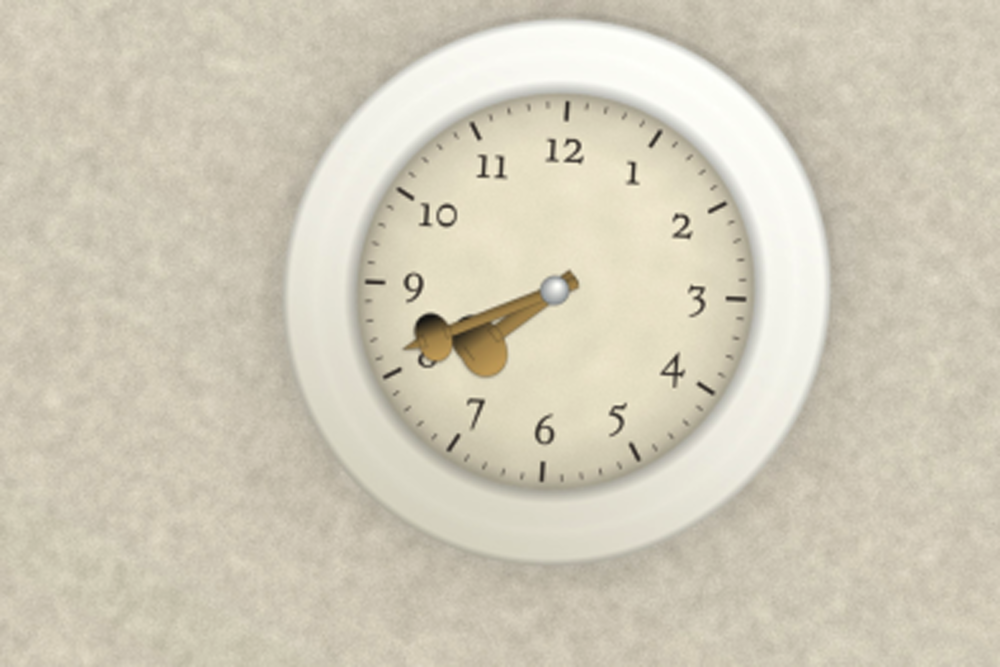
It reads 7h41
